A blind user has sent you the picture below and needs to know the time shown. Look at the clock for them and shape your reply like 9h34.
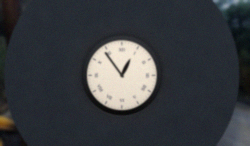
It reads 12h54
